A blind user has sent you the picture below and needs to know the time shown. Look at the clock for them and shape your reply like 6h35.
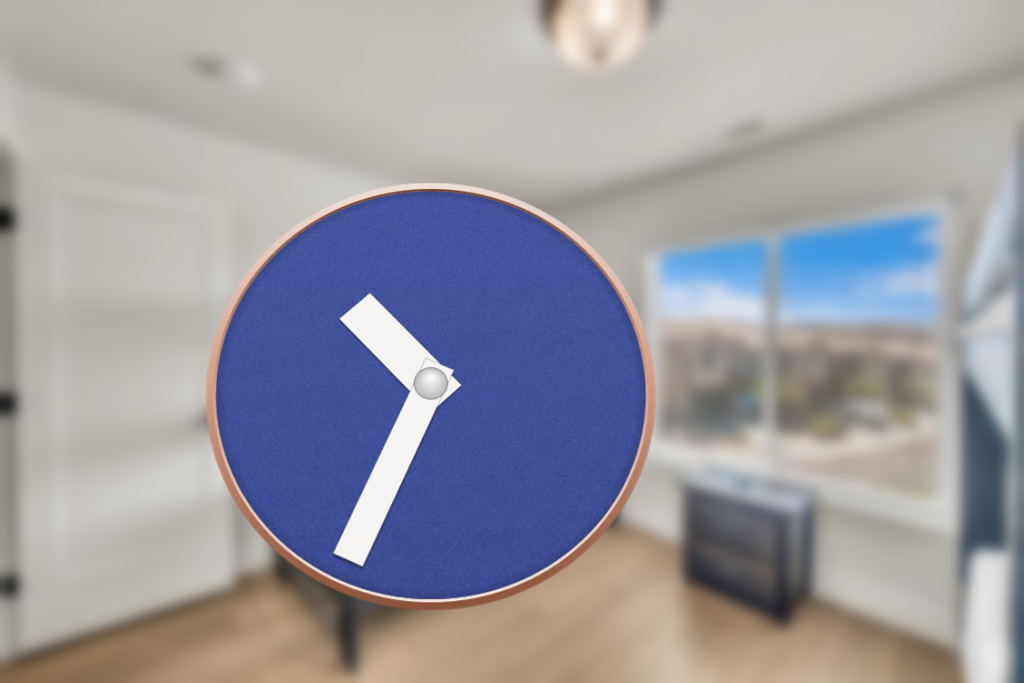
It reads 10h34
